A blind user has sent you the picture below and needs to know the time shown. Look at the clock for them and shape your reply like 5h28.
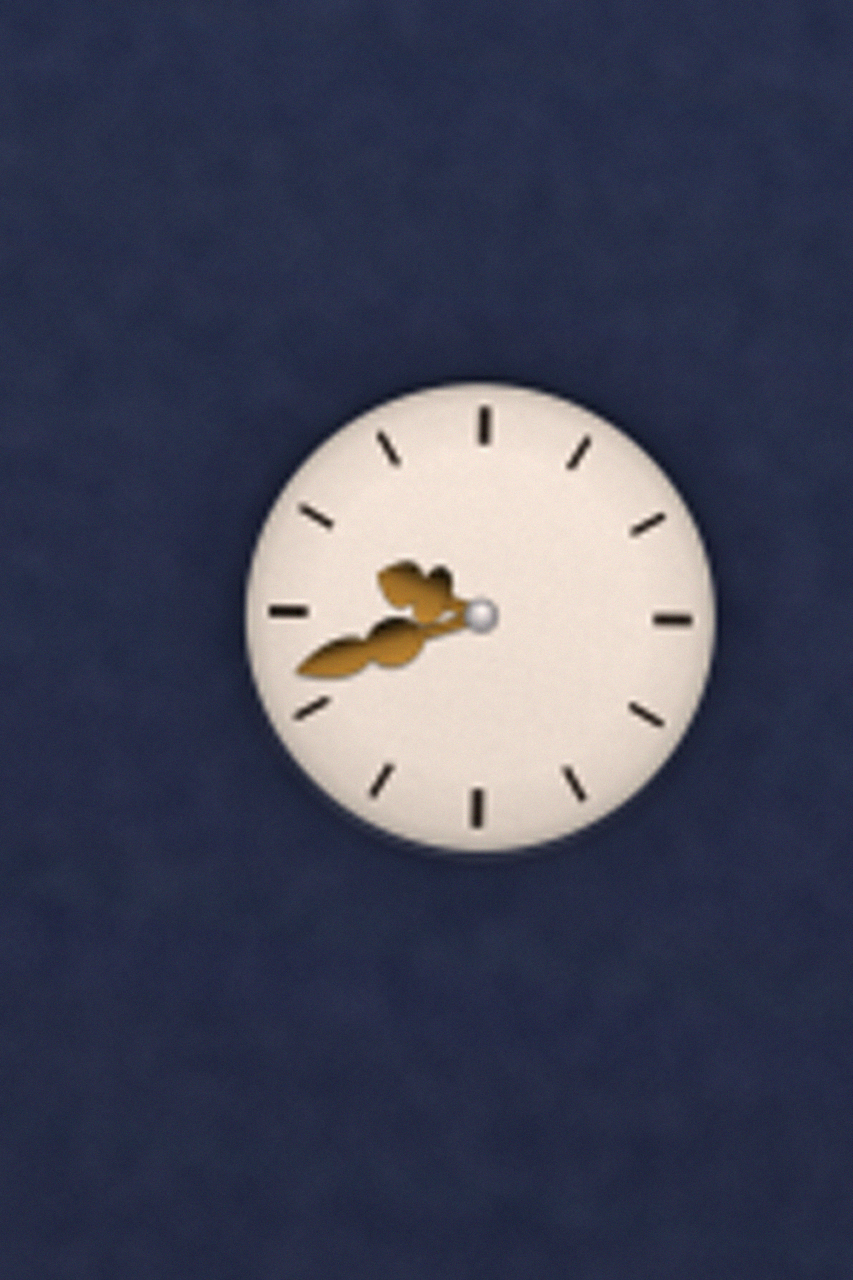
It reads 9h42
